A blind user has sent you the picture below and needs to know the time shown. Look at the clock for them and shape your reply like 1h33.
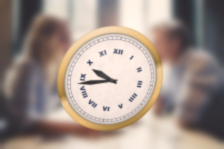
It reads 9h43
